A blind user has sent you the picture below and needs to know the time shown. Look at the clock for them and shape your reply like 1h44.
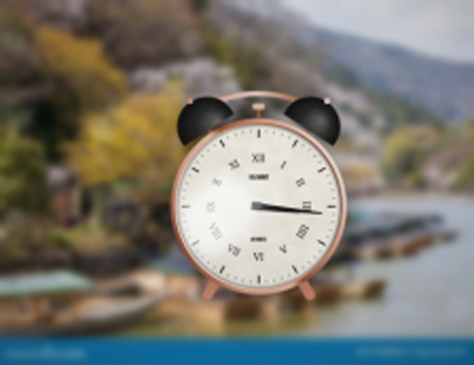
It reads 3h16
